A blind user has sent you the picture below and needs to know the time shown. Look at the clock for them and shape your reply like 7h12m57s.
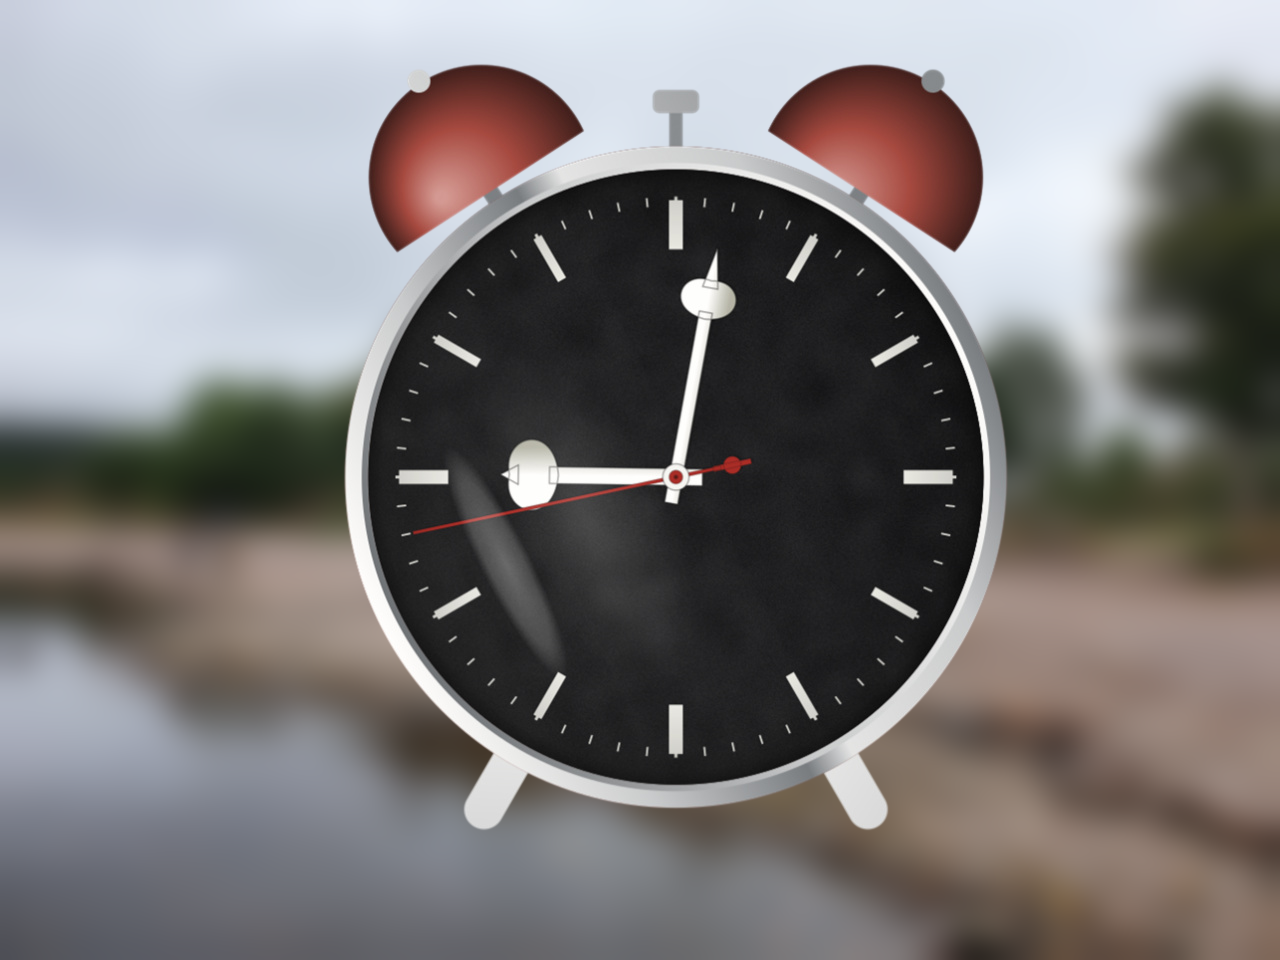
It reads 9h01m43s
